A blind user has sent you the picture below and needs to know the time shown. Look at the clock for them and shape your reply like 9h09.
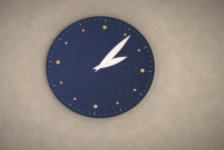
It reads 2h06
